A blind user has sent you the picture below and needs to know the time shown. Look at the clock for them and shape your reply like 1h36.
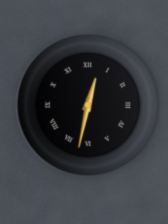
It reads 12h32
